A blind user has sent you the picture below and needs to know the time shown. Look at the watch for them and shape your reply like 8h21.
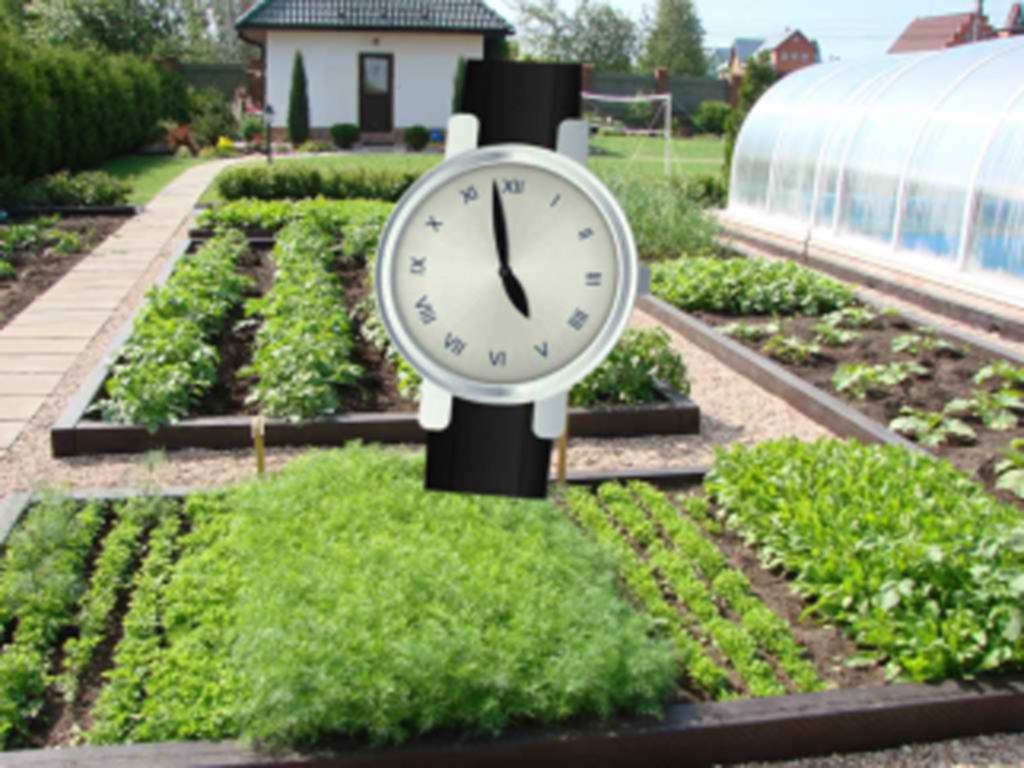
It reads 4h58
